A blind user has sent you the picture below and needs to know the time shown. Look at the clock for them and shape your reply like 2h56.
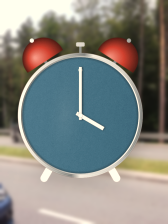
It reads 4h00
